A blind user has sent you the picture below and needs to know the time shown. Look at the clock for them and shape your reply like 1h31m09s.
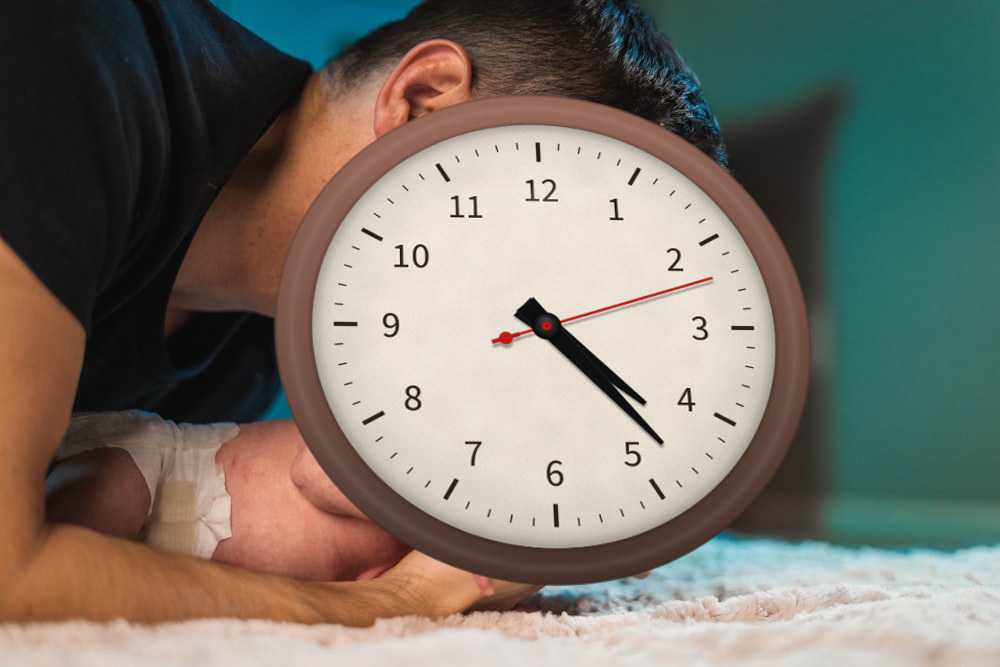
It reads 4h23m12s
